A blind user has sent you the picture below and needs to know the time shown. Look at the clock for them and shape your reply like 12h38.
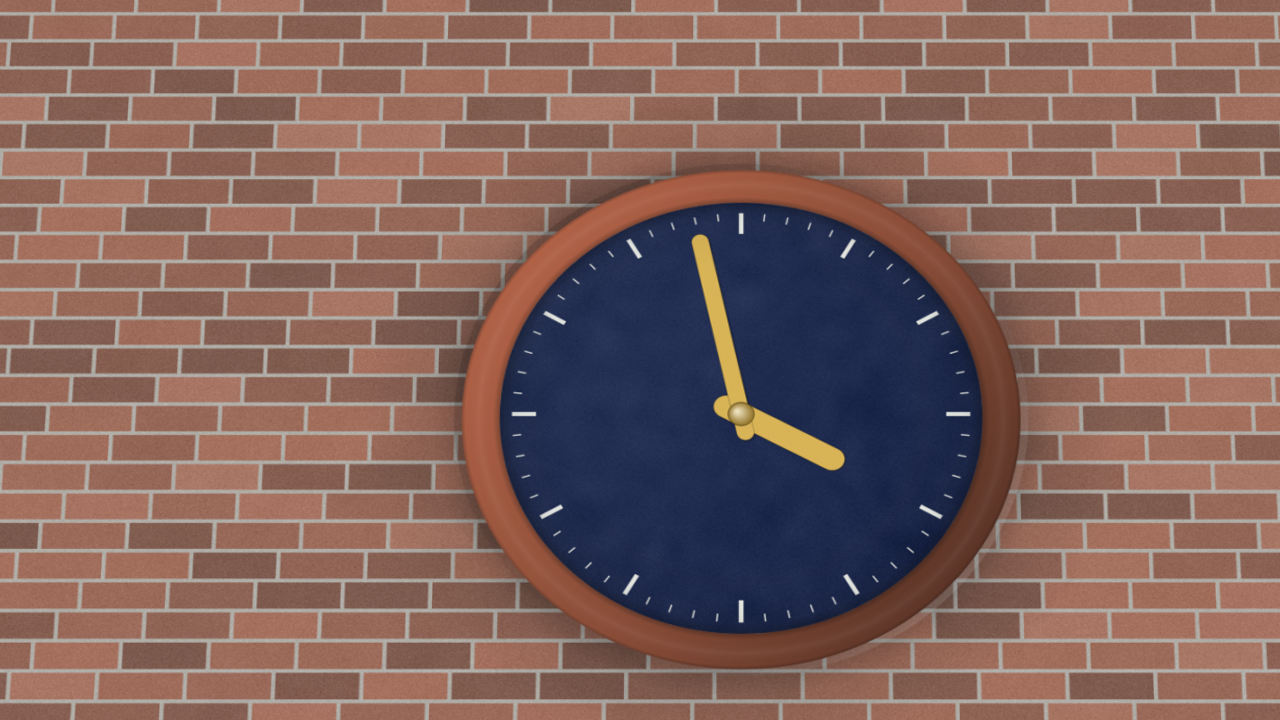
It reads 3h58
